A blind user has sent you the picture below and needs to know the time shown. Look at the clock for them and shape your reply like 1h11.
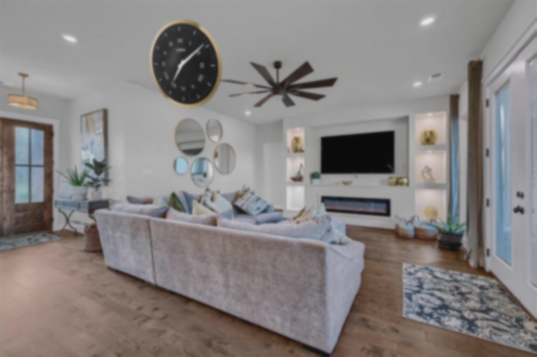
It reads 7h09
